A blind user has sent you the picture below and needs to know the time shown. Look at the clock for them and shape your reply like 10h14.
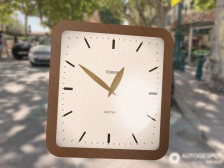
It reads 12h51
